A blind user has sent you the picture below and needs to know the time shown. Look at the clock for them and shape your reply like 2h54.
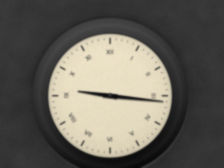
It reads 9h16
